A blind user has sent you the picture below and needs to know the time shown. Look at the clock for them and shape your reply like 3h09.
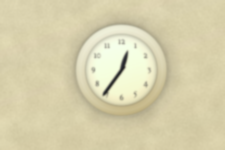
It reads 12h36
